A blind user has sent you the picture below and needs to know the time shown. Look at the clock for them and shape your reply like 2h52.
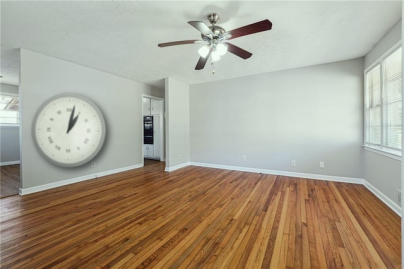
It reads 1h02
